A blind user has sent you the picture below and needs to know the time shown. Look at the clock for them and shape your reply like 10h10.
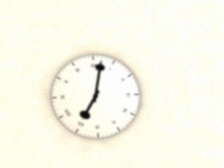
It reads 7h02
